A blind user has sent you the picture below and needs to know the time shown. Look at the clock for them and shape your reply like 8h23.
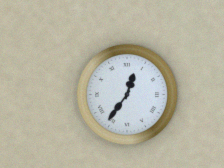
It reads 12h36
